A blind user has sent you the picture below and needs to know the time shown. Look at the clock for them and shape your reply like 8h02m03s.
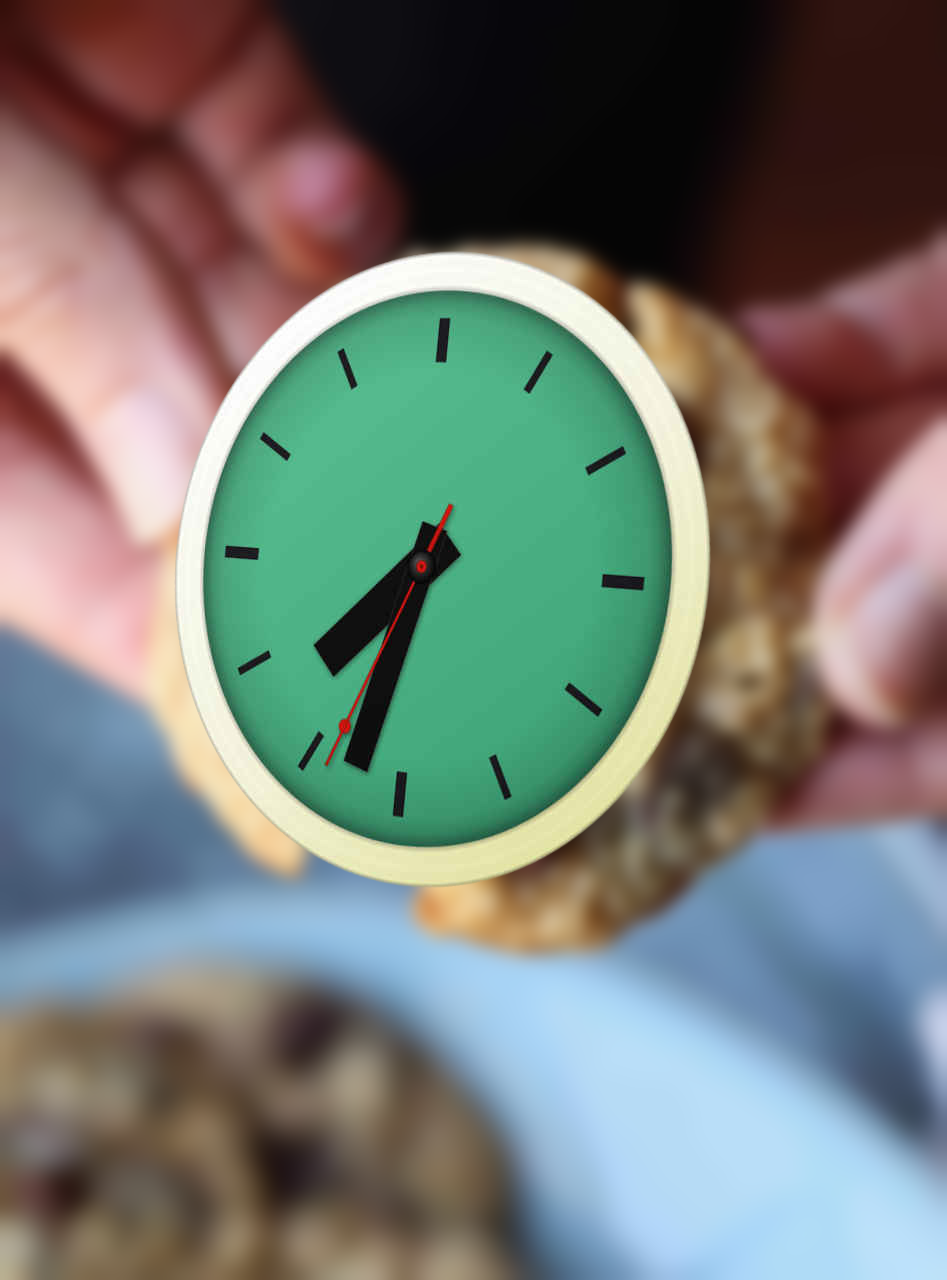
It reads 7h32m34s
